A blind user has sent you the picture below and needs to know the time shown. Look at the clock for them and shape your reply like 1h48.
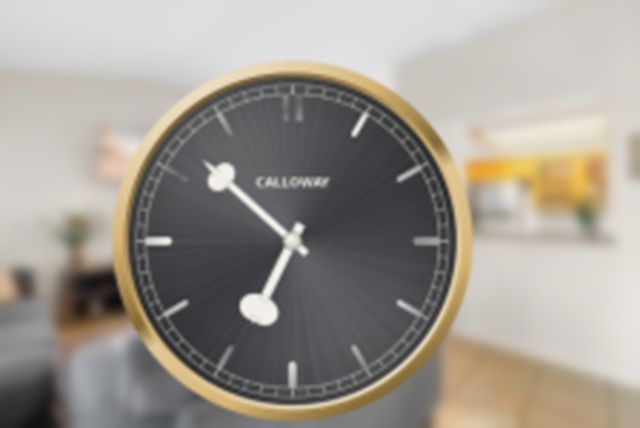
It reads 6h52
